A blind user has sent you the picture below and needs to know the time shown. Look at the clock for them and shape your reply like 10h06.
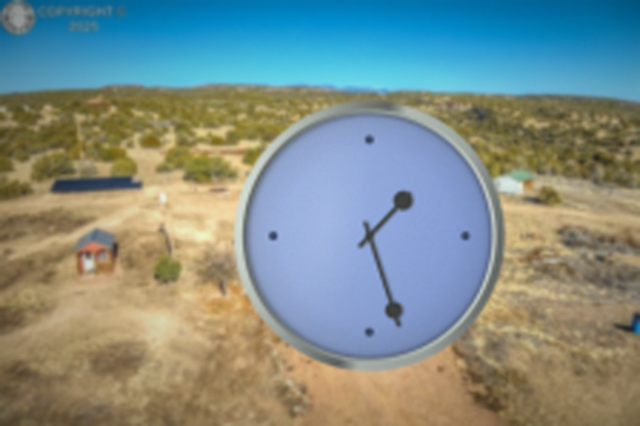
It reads 1h27
